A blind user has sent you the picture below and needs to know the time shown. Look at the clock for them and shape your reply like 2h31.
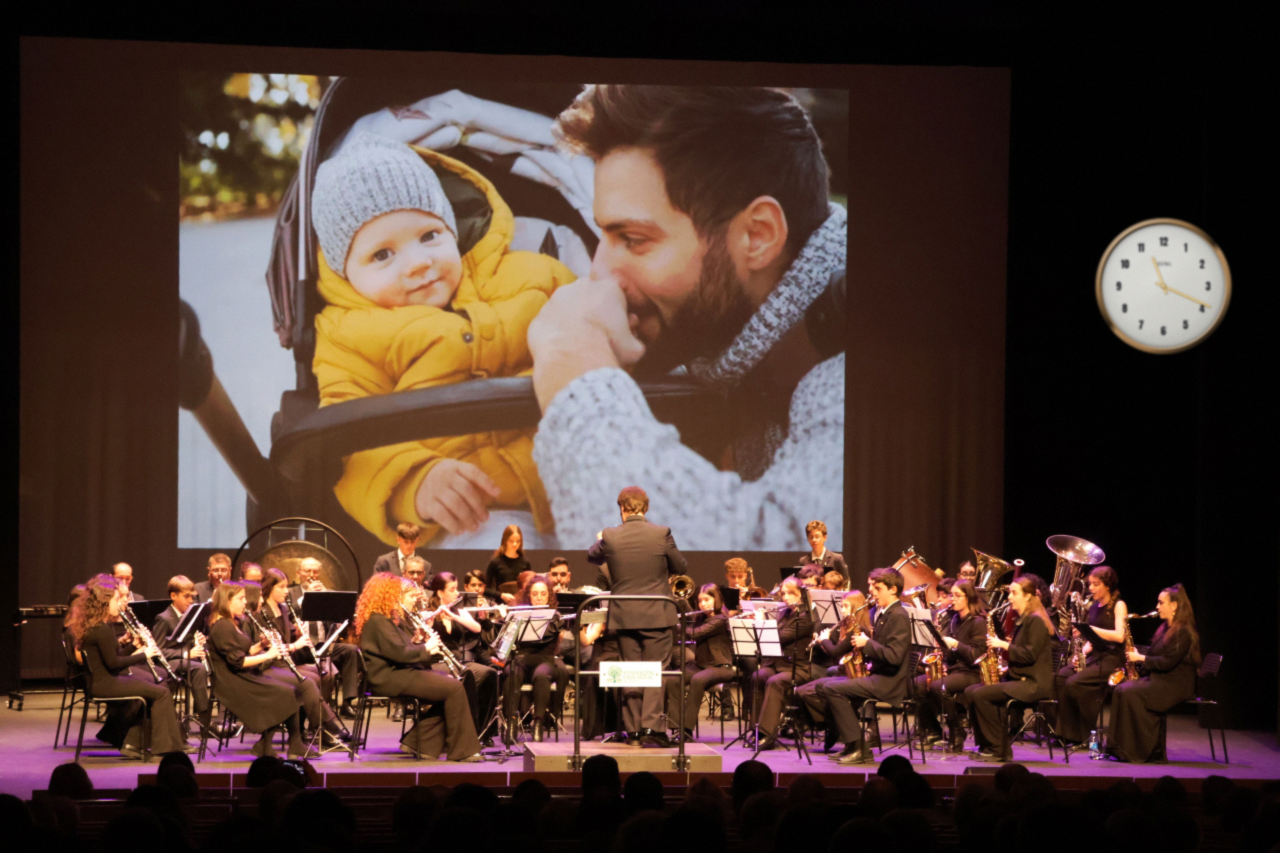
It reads 11h19
